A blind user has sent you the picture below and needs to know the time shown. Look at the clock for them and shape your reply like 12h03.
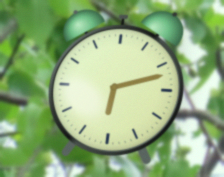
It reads 6h12
